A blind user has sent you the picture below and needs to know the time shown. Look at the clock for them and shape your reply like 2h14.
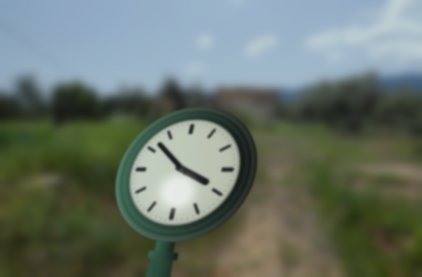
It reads 3h52
